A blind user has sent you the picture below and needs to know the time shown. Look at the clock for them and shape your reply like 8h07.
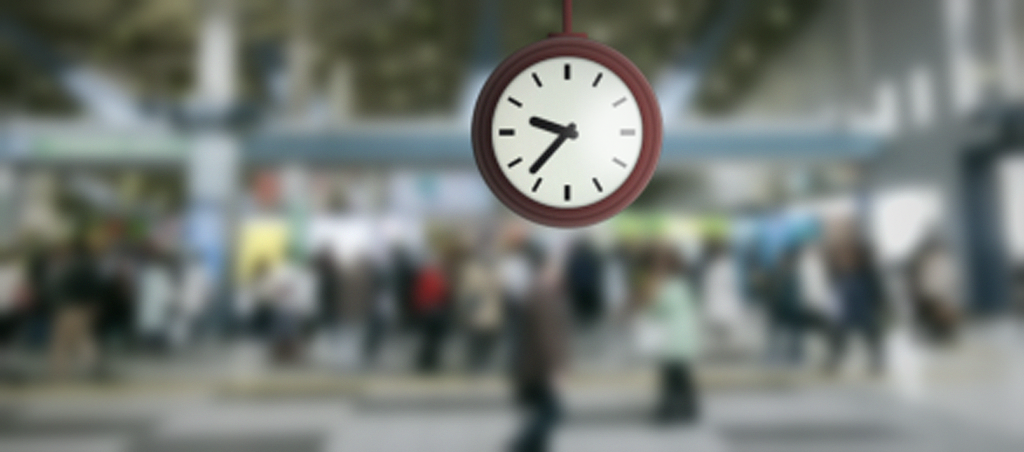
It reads 9h37
